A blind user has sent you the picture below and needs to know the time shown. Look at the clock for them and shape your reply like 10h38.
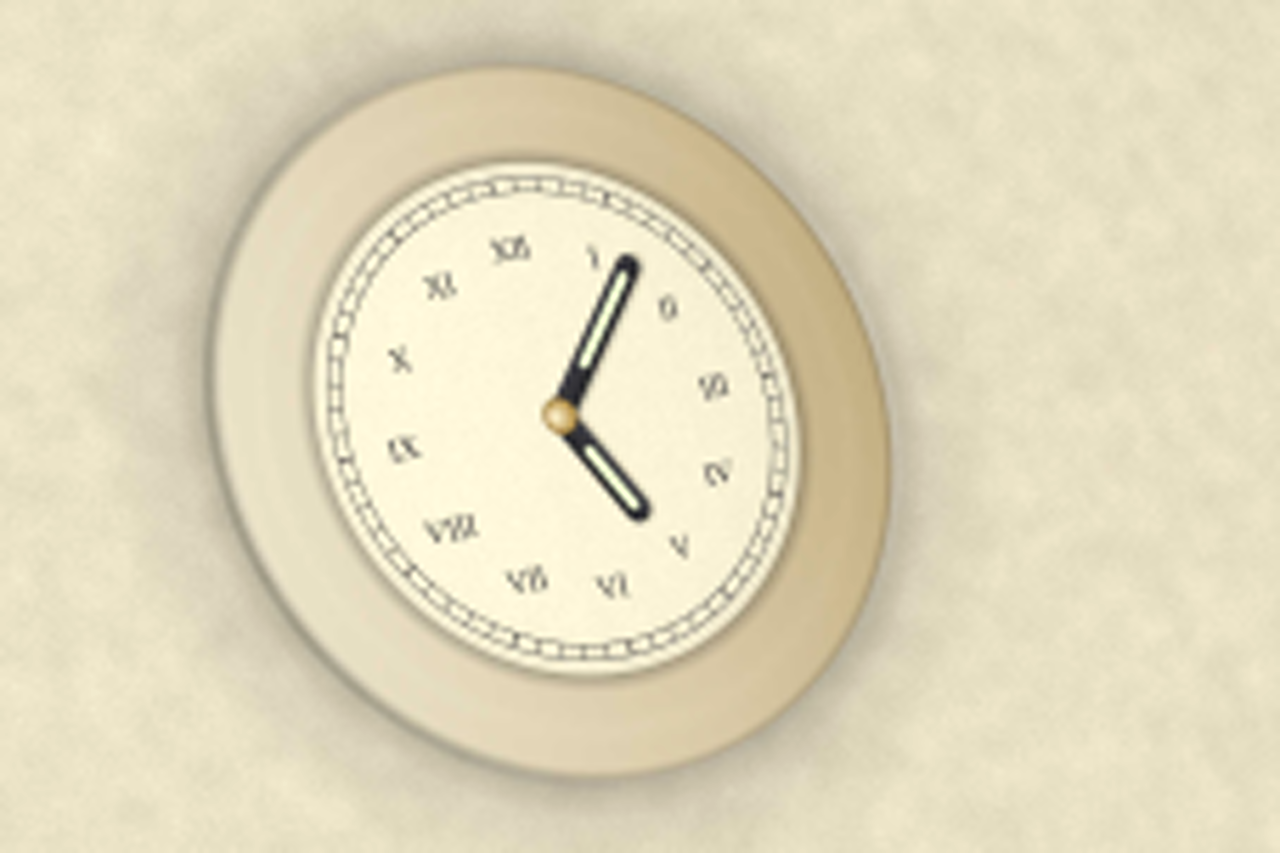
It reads 5h07
